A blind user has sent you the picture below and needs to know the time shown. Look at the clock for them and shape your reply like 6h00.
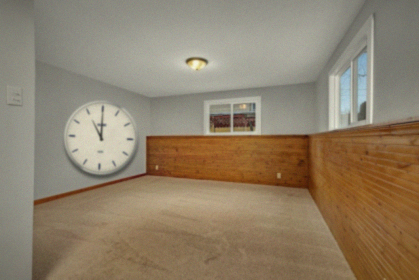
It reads 11h00
